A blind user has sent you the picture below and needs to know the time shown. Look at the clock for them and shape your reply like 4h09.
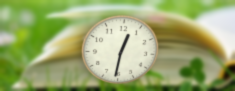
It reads 12h31
